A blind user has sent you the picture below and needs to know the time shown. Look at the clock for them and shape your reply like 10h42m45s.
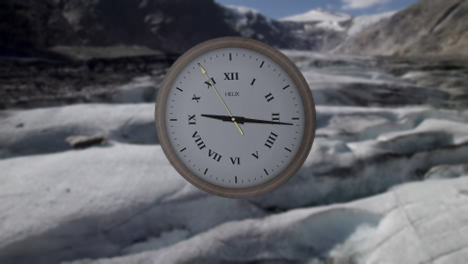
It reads 9h15m55s
